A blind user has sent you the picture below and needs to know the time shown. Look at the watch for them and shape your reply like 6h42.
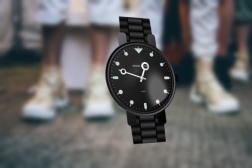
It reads 12h48
